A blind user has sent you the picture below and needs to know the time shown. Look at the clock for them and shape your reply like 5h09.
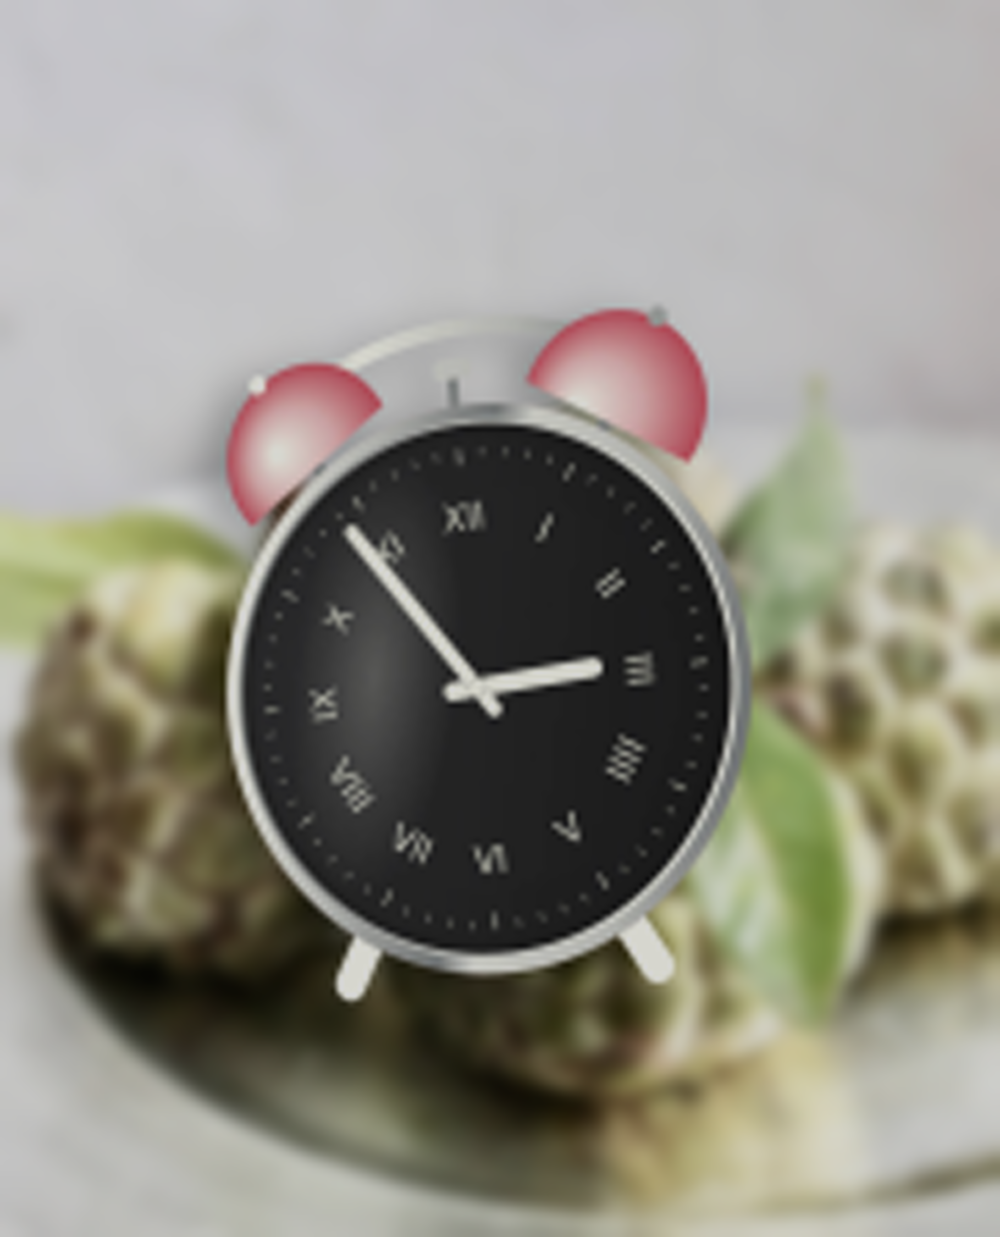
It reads 2h54
